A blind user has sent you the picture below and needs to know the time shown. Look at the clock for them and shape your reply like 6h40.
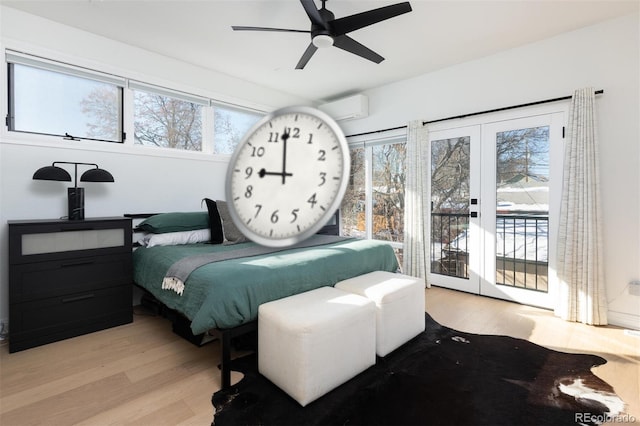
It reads 8h58
